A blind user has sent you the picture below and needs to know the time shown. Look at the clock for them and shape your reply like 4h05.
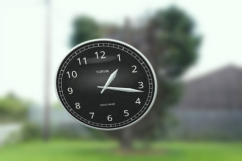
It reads 1h17
